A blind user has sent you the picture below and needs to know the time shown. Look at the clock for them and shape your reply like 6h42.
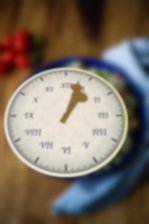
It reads 1h03
